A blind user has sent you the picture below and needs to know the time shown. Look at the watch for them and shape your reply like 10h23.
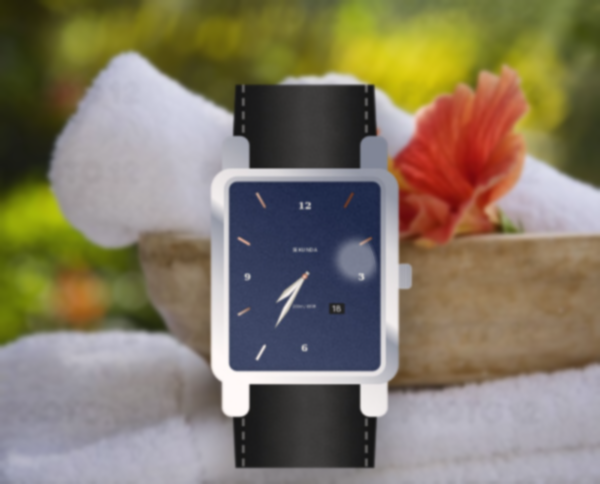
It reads 7h35
